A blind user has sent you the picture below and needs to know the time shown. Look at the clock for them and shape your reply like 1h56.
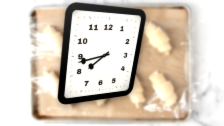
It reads 7h43
